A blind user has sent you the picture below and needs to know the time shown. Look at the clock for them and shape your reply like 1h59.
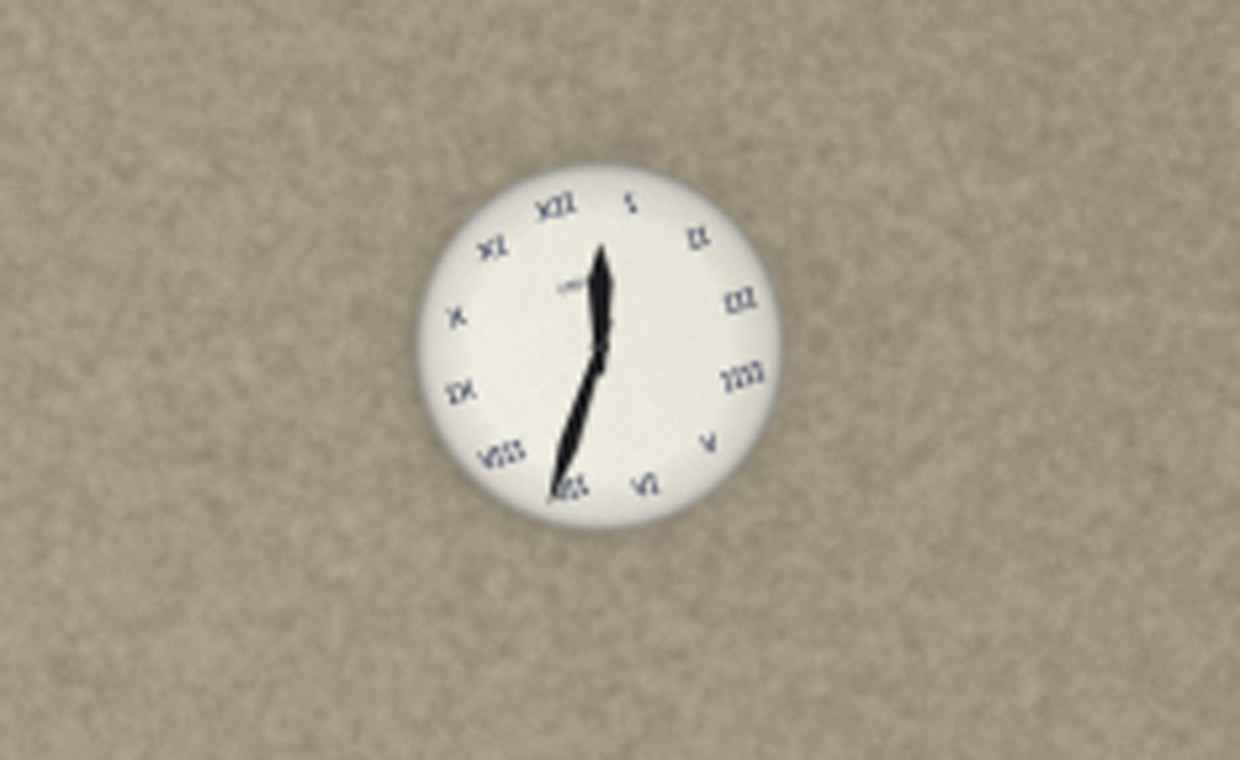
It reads 12h36
